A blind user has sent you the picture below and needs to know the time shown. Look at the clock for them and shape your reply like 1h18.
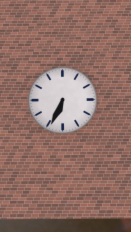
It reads 6h34
